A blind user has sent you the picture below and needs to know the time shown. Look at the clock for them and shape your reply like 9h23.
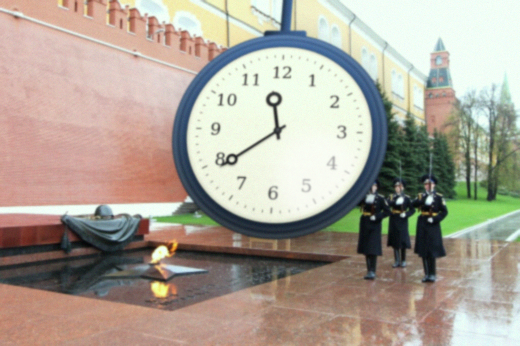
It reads 11h39
